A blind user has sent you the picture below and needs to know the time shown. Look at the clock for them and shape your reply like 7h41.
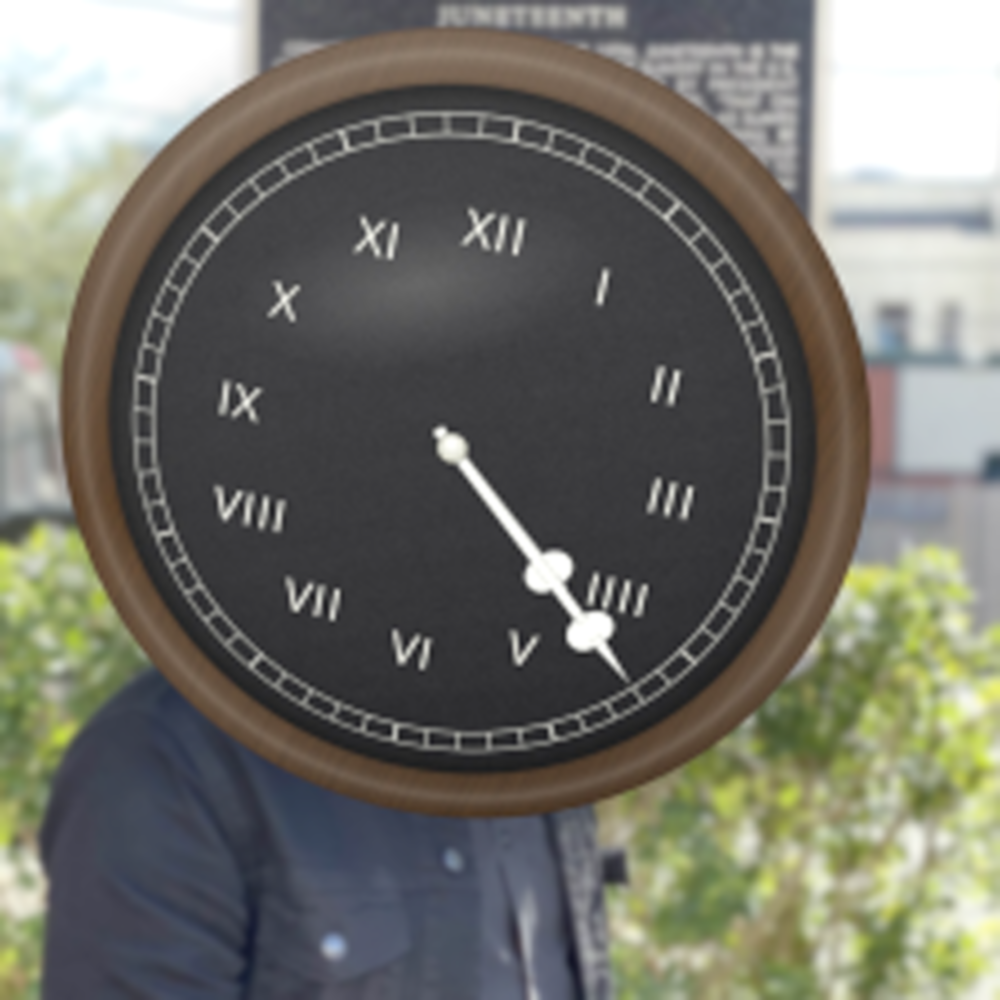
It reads 4h22
